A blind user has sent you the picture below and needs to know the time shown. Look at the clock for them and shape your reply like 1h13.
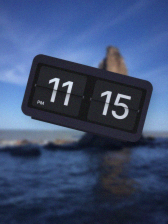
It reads 11h15
